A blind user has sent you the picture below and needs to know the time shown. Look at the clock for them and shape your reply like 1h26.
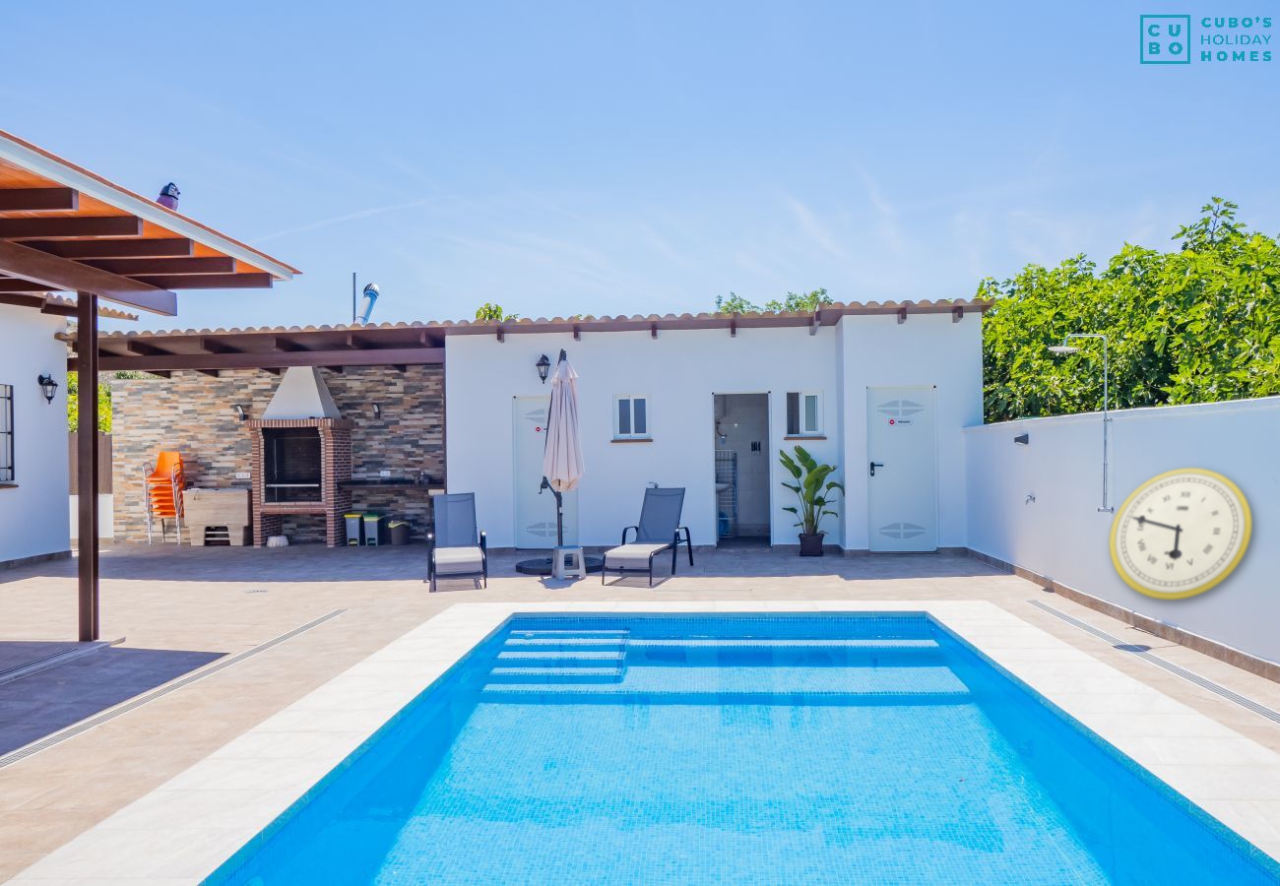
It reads 5h47
